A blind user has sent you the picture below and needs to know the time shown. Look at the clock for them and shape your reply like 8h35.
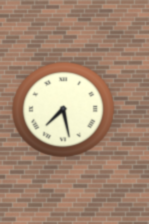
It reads 7h28
